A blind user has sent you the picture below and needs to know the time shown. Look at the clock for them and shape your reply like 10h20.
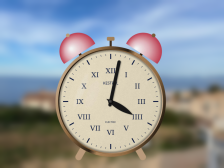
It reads 4h02
